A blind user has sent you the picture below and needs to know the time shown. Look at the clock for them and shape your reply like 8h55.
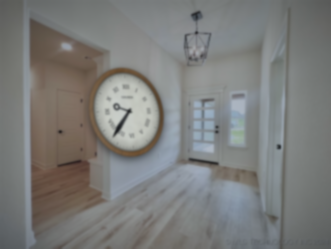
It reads 9h37
